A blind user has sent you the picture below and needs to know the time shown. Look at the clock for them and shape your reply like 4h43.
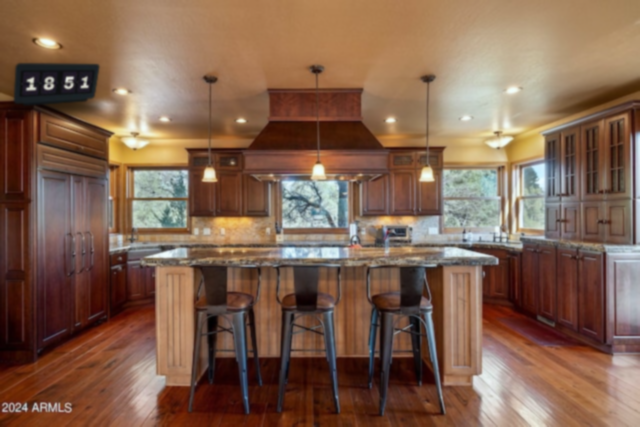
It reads 18h51
